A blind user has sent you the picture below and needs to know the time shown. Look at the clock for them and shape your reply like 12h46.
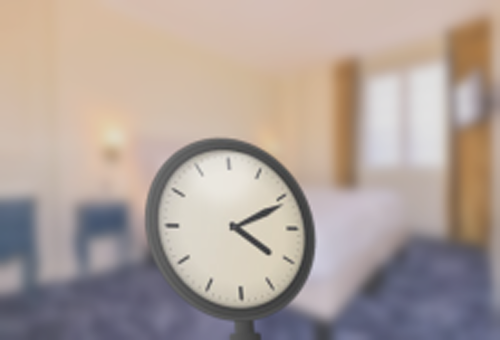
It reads 4h11
